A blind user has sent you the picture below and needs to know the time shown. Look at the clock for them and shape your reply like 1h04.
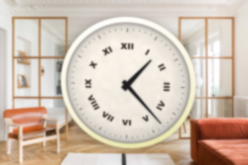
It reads 1h23
